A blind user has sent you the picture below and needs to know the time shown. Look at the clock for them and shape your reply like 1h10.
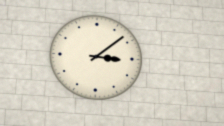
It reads 3h08
